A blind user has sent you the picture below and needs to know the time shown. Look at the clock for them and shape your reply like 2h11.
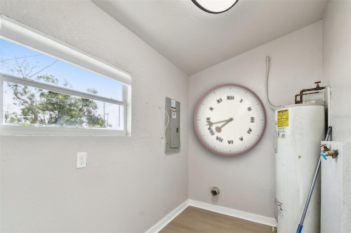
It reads 7h43
